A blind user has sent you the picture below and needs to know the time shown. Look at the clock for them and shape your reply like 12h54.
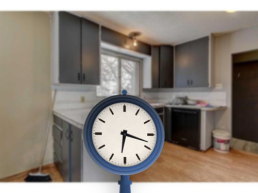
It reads 6h18
